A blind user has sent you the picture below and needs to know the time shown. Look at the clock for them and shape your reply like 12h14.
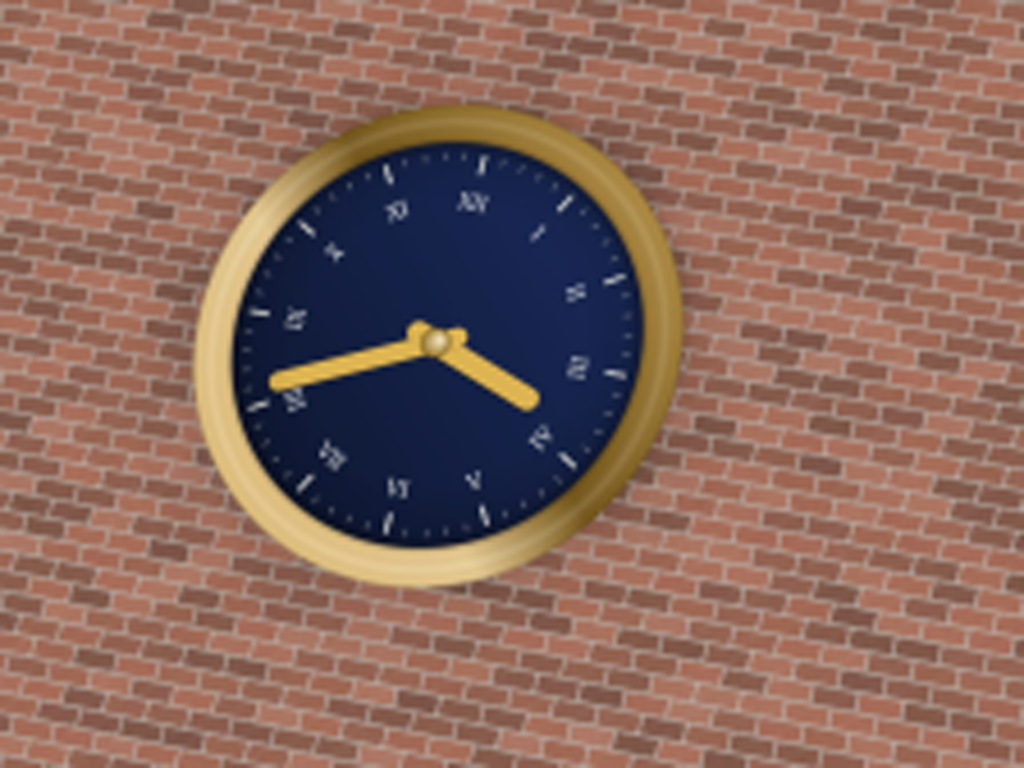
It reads 3h41
